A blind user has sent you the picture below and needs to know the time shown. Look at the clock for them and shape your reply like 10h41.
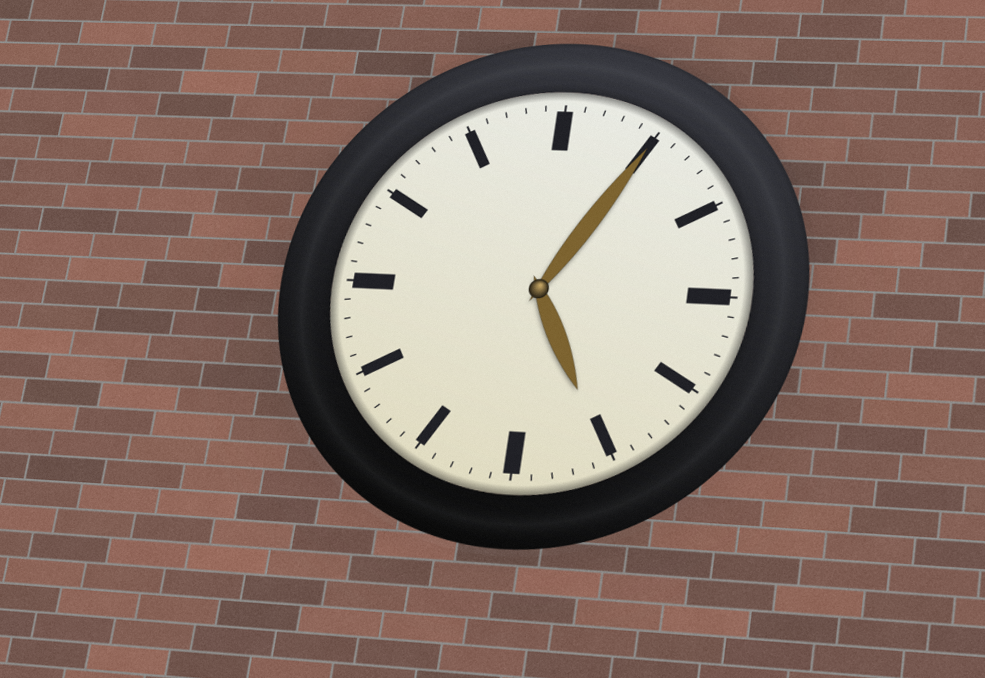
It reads 5h05
